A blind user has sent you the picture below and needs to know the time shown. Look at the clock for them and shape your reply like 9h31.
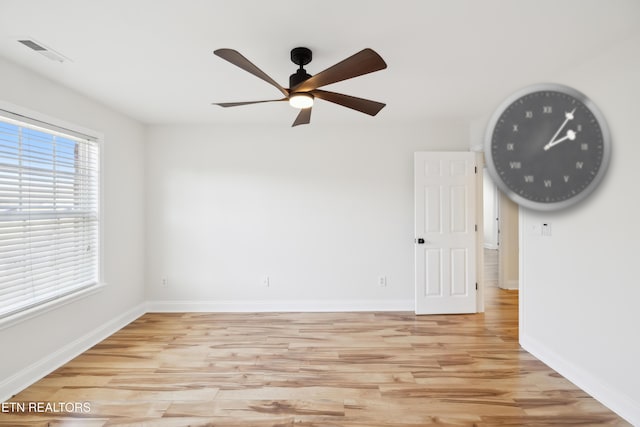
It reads 2h06
